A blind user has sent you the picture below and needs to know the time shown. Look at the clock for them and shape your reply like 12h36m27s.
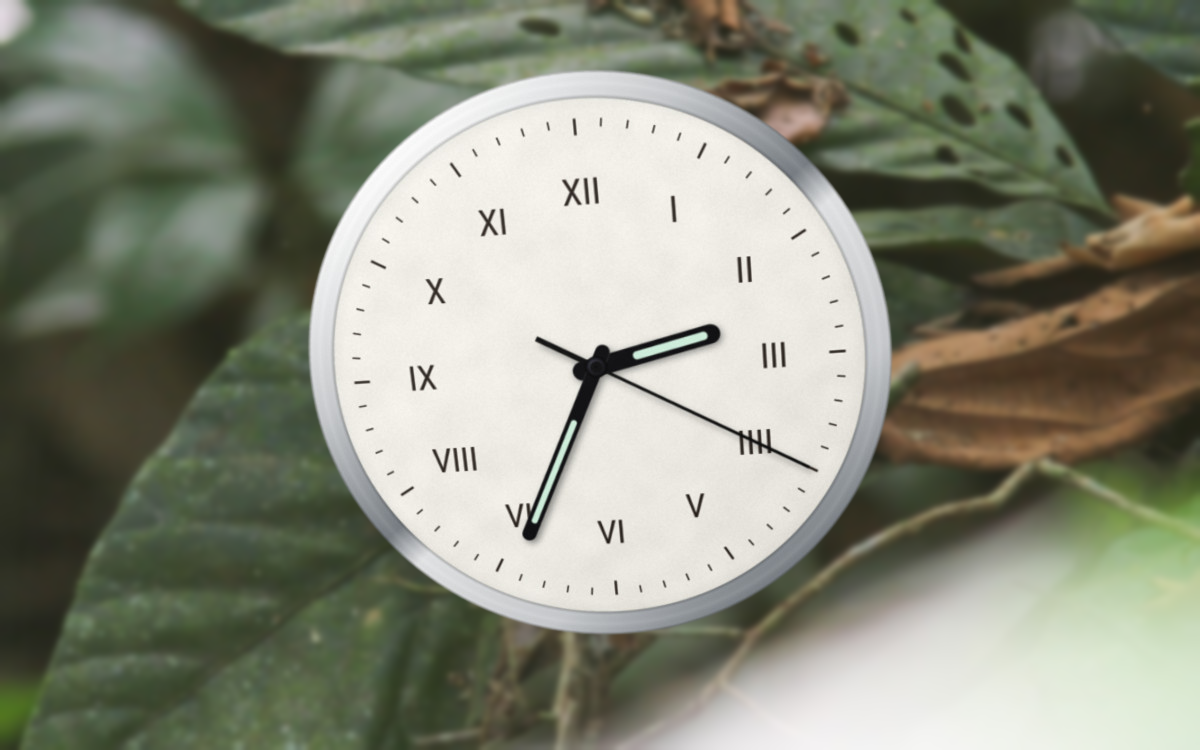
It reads 2h34m20s
